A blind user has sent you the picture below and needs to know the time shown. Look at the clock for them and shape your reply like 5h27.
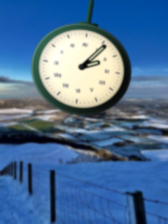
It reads 2h06
